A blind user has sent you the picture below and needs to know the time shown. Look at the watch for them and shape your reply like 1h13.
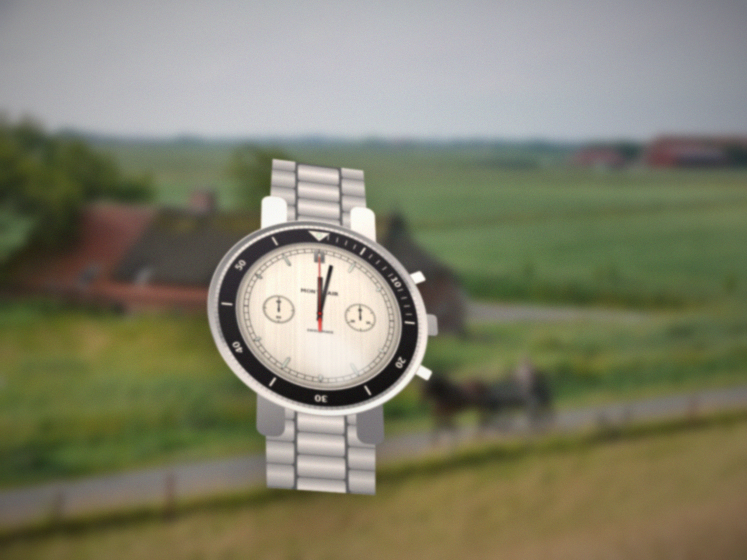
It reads 12h02
